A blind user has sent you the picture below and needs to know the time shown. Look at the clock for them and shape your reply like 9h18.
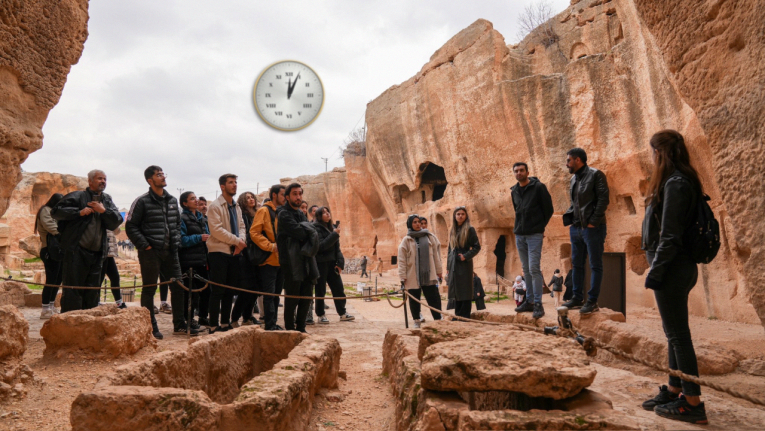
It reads 12h04
